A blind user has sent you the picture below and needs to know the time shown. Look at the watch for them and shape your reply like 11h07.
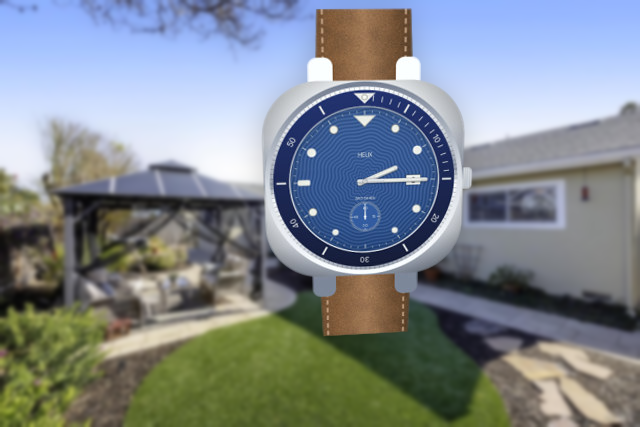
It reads 2h15
